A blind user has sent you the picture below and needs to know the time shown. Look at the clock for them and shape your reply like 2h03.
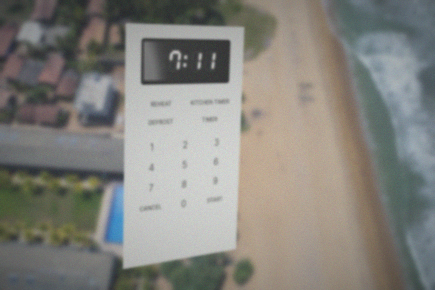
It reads 7h11
